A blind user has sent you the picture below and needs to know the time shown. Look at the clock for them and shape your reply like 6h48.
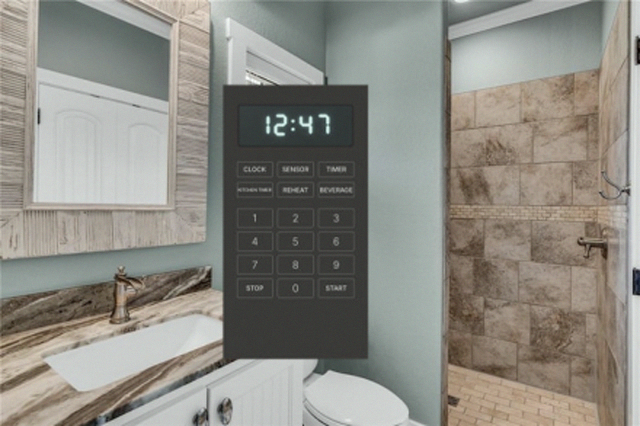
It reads 12h47
